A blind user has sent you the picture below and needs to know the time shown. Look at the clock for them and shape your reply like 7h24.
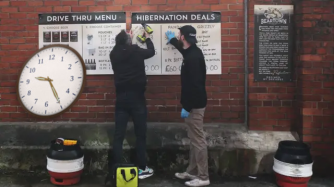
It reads 9h25
